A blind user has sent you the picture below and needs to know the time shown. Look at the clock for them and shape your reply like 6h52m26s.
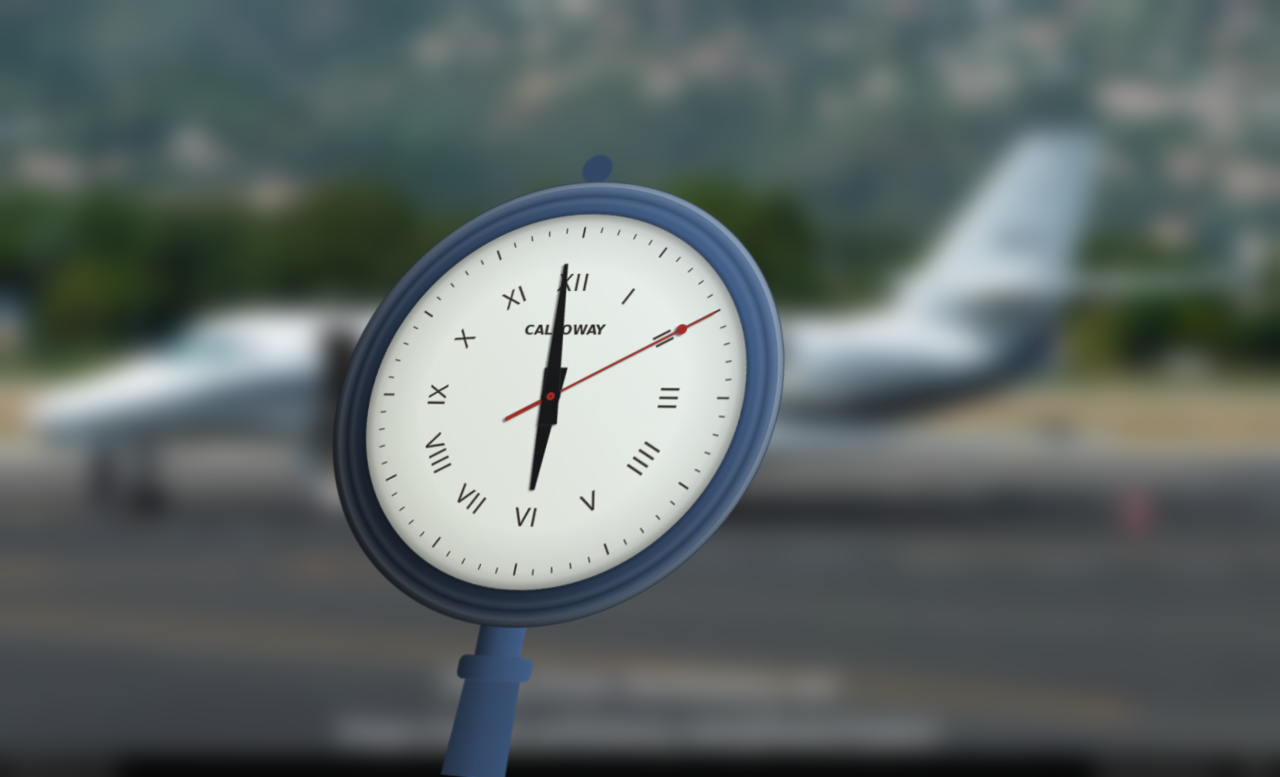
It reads 5h59m10s
